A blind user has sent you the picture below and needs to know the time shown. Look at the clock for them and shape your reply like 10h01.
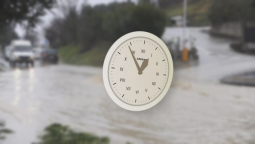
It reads 12h54
